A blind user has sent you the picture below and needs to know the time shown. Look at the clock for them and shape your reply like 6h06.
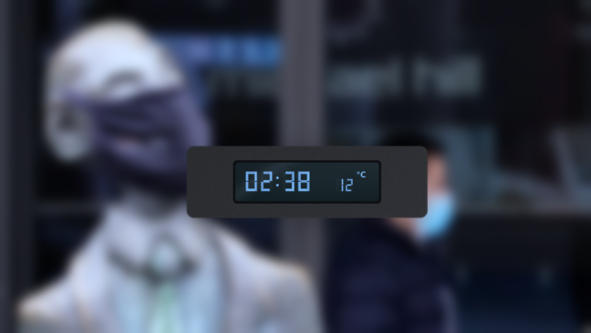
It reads 2h38
